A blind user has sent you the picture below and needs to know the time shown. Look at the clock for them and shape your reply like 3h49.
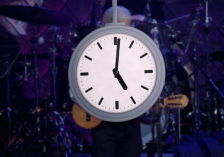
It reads 5h01
